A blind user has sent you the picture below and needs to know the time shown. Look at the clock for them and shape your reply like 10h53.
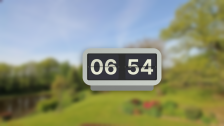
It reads 6h54
